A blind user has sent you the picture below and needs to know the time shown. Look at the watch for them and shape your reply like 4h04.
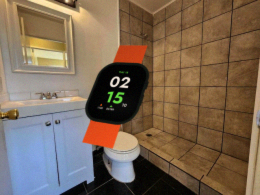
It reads 2h15
